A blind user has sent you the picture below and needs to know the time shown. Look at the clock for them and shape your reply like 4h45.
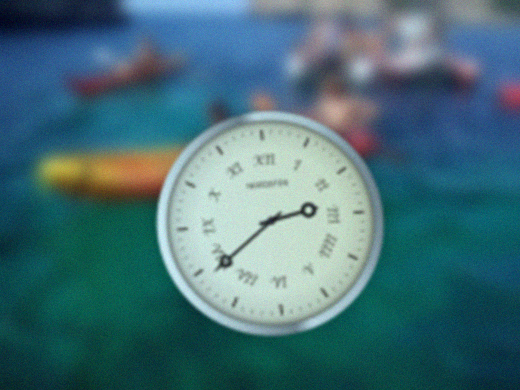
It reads 2h39
